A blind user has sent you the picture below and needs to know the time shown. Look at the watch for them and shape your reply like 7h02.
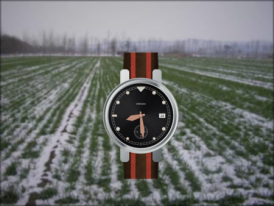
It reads 8h29
